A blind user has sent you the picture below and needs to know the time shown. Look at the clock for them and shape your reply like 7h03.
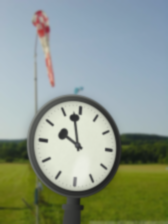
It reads 9h58
